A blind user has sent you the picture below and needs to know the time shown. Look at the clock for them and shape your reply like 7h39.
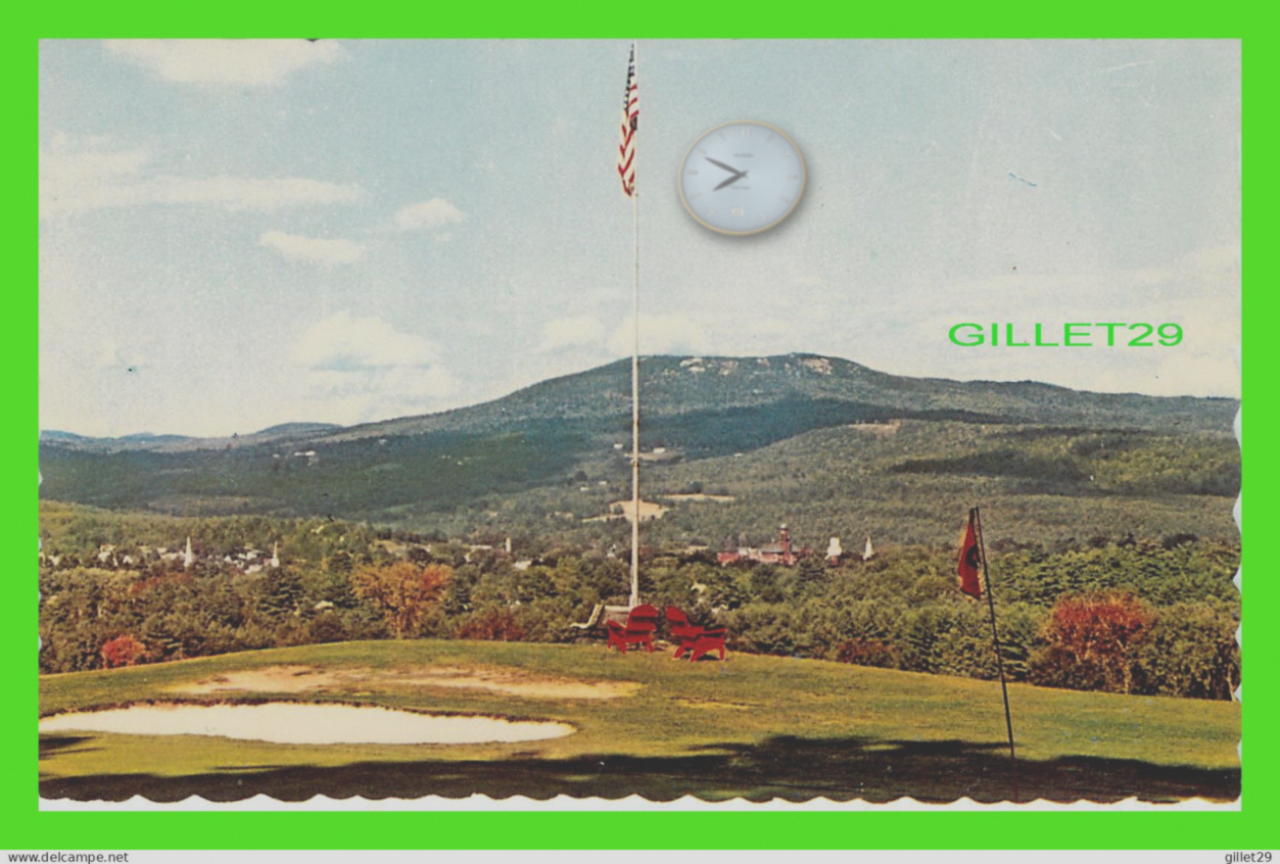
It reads 7h49
